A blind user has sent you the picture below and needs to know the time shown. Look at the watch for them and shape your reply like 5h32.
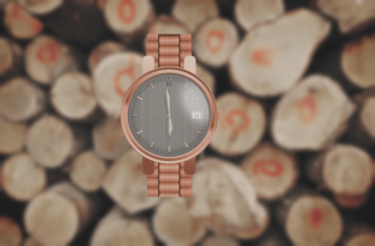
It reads 5h59
